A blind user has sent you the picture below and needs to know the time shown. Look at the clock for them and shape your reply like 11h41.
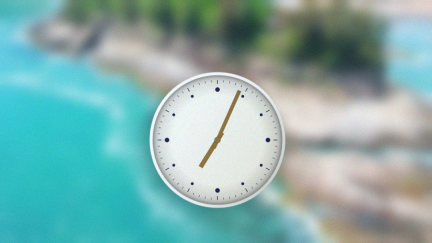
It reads 7h04
